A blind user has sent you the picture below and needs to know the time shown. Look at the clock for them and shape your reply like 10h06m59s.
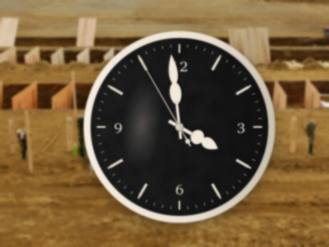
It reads 3h58m55s
